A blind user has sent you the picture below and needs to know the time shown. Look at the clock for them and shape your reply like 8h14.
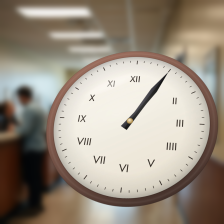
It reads 1h05
